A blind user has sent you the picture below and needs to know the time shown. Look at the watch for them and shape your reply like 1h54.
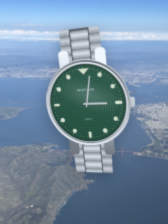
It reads 3h02
